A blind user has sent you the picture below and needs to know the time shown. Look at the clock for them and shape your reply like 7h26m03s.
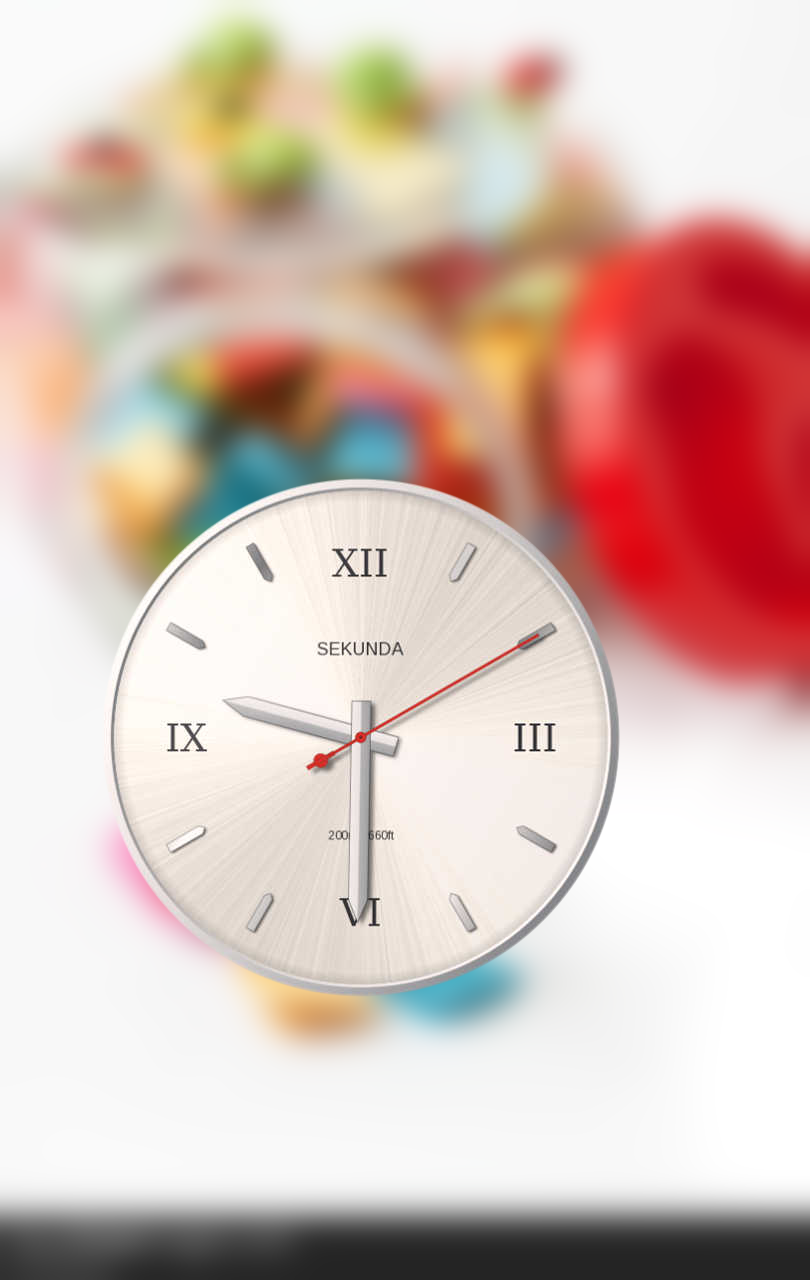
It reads 9h30m10s
